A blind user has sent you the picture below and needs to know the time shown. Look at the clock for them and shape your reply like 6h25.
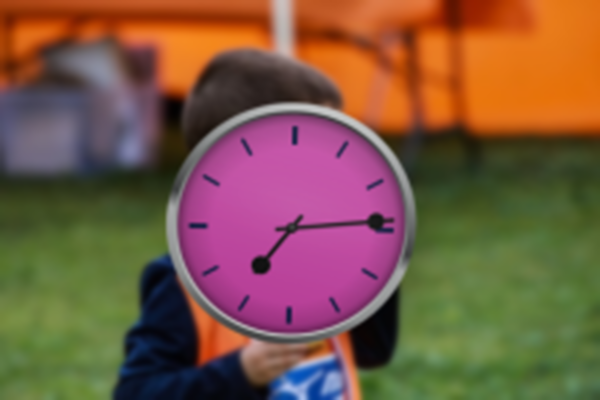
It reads 7h14
